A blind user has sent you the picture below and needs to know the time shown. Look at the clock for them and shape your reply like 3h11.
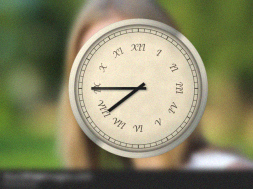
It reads 7h45
